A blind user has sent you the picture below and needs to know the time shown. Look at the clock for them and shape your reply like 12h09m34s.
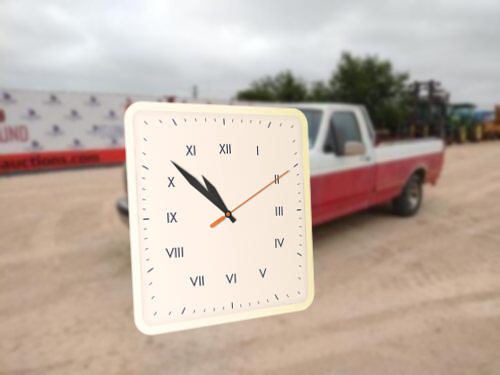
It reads 10h52m10s
